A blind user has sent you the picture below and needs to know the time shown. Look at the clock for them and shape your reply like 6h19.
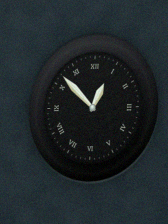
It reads 12h52
